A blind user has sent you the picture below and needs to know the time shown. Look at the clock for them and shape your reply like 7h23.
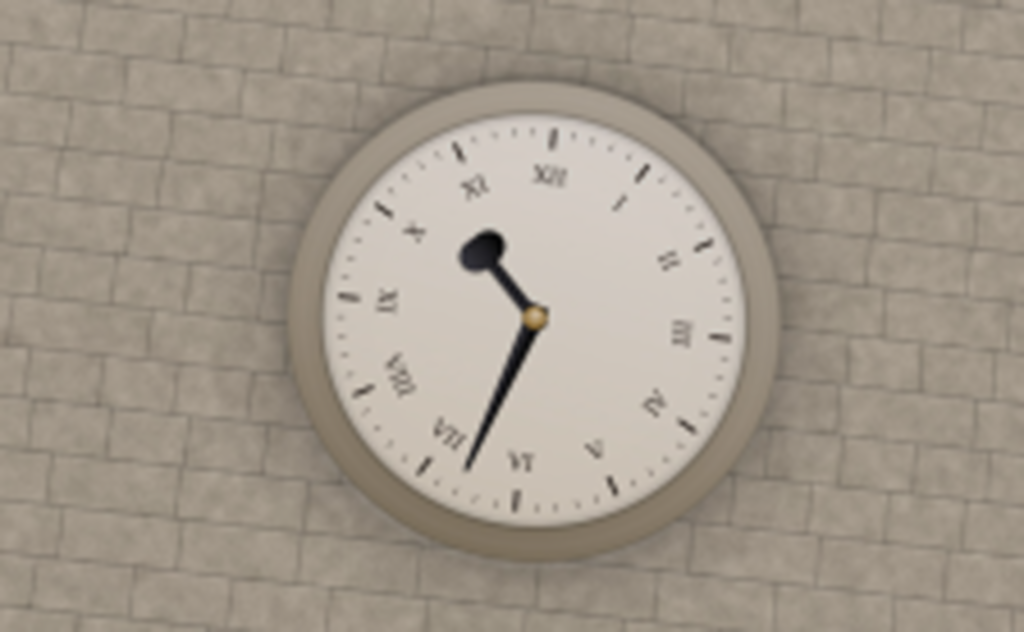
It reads 10h33
